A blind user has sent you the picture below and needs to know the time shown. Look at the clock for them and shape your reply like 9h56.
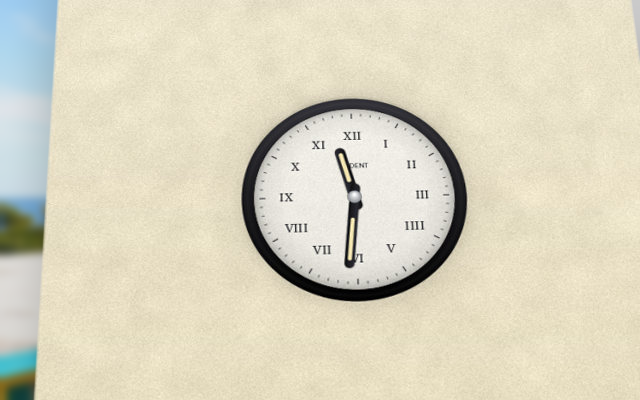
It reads 11h31
